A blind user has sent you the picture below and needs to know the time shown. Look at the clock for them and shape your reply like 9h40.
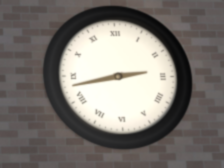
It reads 2h43
